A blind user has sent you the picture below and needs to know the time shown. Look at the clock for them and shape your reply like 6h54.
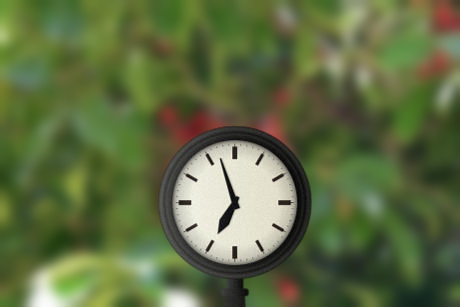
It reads 6h57
